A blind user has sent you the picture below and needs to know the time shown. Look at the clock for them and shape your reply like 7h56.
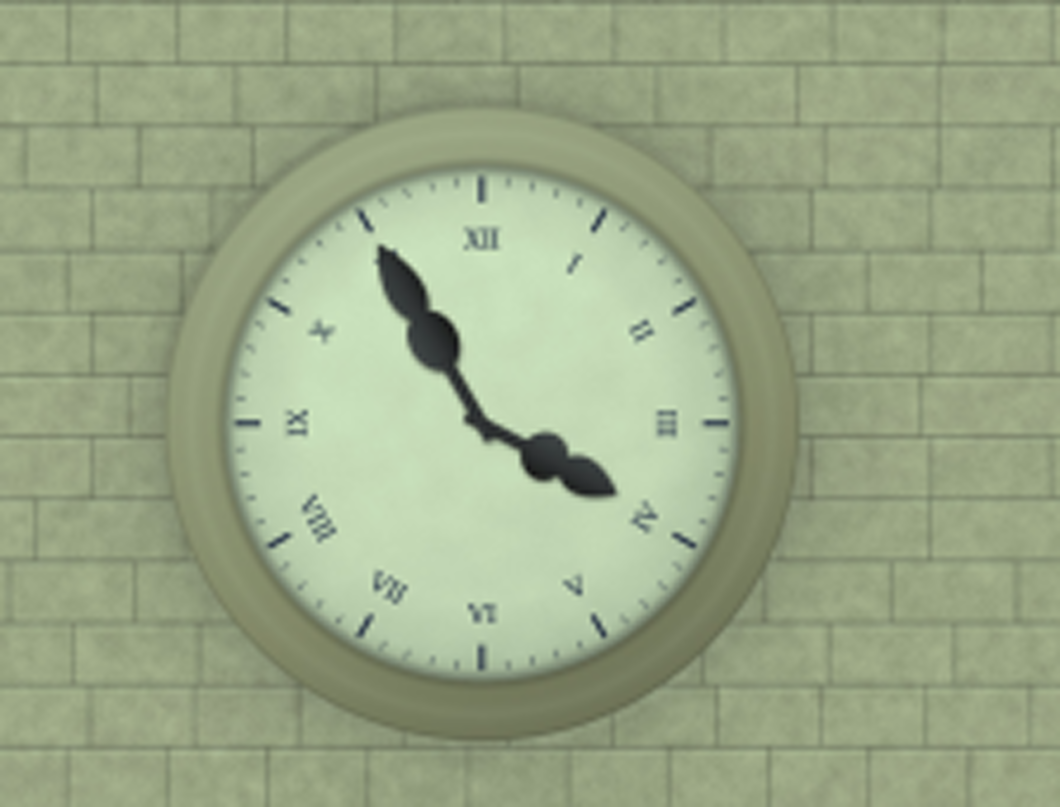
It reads 3h55
